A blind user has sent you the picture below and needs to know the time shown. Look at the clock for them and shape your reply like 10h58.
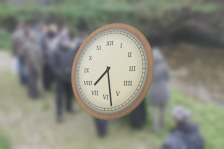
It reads 7h28
